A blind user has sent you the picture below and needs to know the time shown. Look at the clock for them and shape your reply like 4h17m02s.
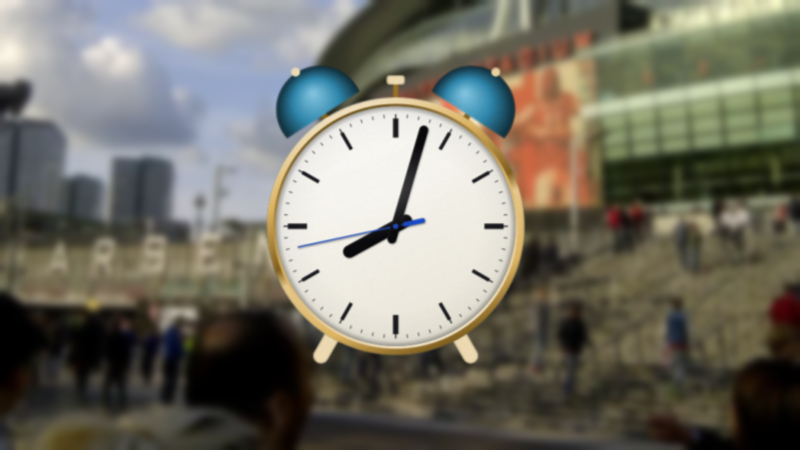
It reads 8h02m43s
